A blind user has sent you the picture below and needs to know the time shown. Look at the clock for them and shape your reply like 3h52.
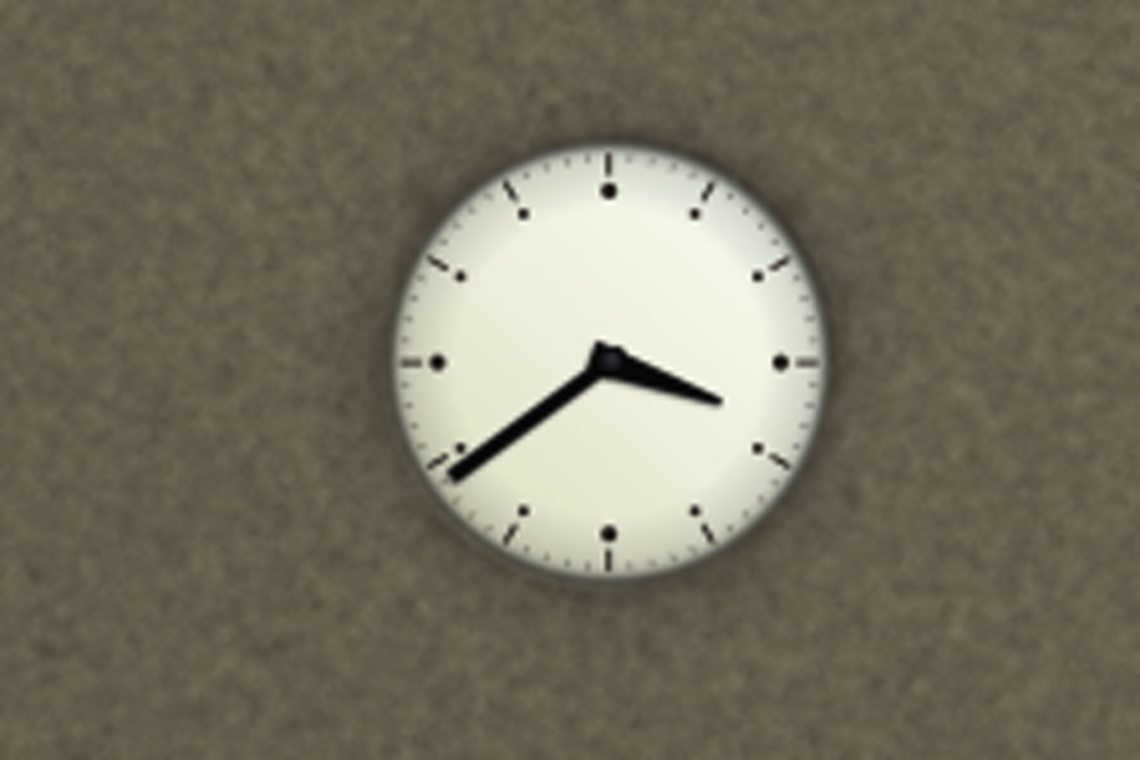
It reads 3h39
